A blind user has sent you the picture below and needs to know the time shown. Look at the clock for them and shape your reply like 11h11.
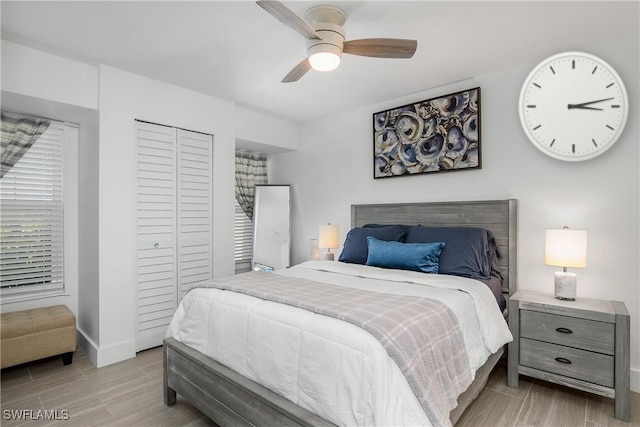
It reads 3h13
